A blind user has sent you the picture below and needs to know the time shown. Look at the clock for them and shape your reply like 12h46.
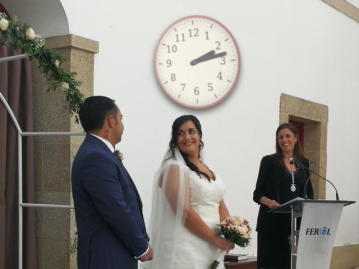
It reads 2h13
